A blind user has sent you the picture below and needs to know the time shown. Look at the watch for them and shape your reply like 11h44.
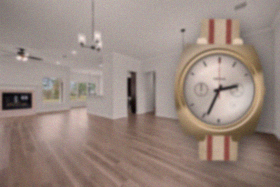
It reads 2h34
